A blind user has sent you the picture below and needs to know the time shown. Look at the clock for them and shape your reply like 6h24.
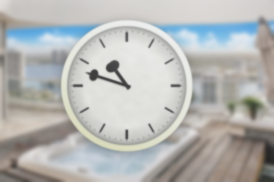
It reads 10h48
